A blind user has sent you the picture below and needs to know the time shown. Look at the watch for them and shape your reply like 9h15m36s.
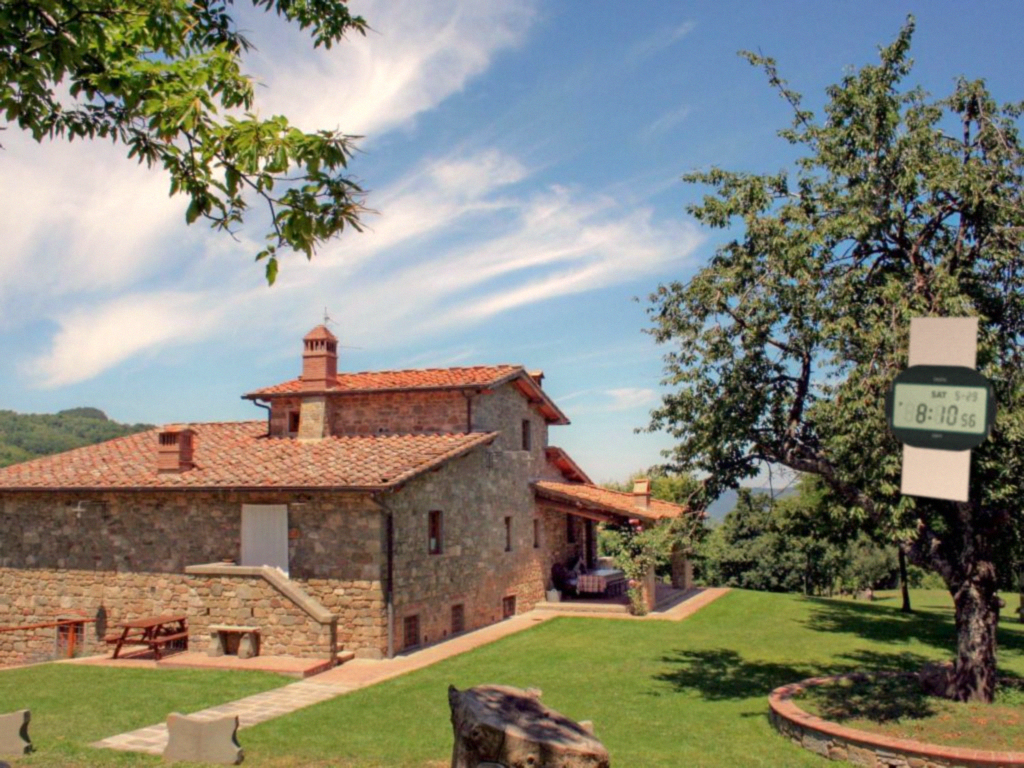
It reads 8h10m56s
